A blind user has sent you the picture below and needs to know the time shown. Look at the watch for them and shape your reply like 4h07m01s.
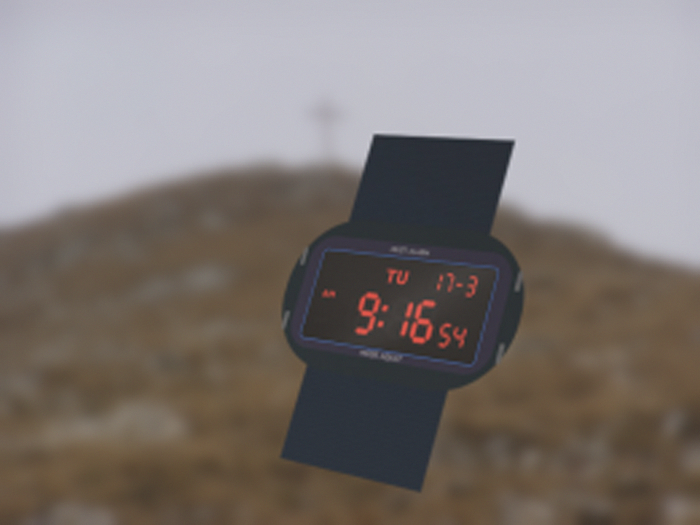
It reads 9h16m54s
